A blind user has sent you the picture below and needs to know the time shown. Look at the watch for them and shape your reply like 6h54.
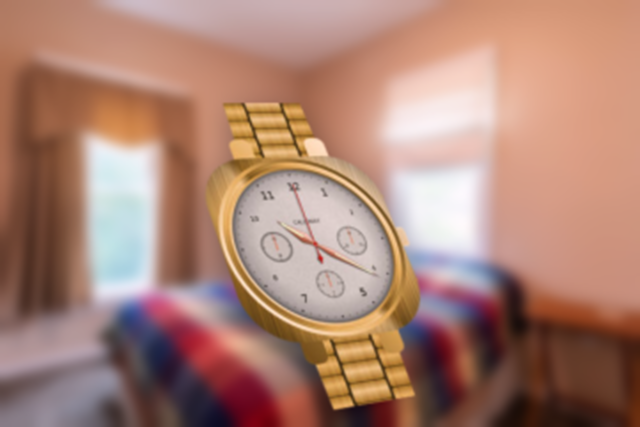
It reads 10h21
